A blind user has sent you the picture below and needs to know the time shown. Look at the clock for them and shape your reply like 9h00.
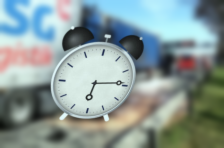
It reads 6h14
